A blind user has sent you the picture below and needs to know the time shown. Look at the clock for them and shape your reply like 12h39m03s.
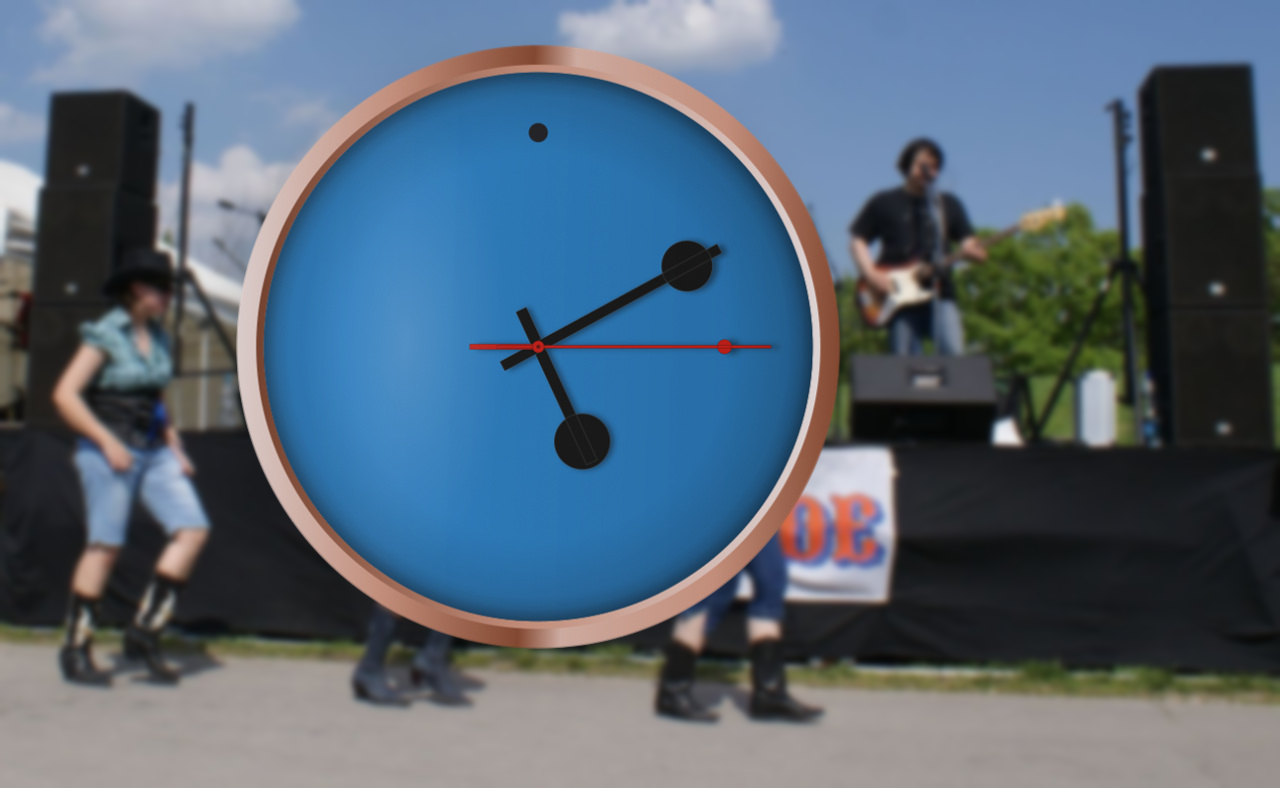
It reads 5h10m15s
